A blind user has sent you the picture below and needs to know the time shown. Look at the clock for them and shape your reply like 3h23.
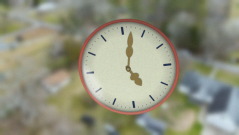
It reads 5h02
